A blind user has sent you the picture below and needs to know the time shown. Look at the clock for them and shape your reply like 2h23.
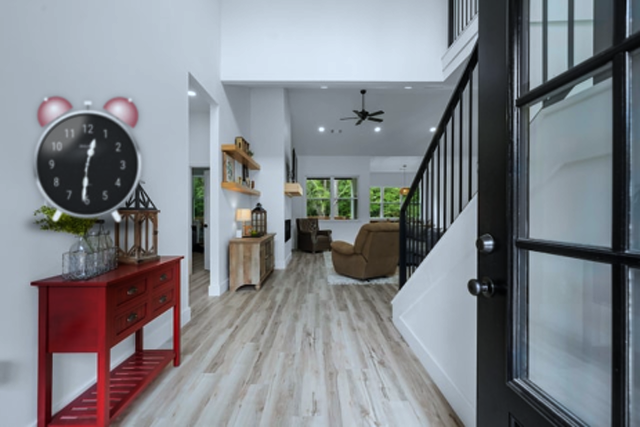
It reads 12h31
